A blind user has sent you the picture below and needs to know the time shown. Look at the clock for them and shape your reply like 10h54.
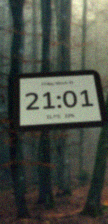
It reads 21h01
